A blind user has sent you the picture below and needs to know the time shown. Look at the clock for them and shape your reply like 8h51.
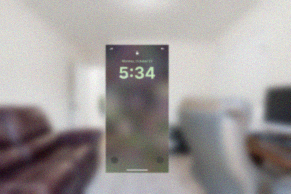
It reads 5h34
